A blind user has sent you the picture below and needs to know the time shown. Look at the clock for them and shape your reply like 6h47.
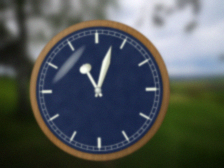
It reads 11h03
